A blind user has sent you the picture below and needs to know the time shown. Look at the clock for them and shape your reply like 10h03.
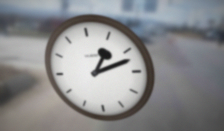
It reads 1h12
